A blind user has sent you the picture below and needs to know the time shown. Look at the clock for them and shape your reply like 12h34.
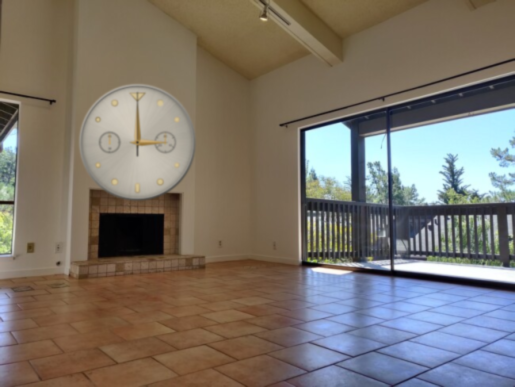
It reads 3h00
